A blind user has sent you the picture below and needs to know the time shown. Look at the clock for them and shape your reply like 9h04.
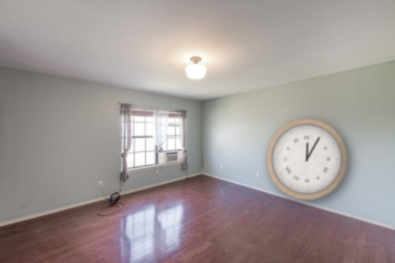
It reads 12h05
